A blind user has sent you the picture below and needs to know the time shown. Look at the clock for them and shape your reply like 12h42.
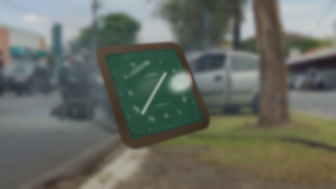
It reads 1h38
